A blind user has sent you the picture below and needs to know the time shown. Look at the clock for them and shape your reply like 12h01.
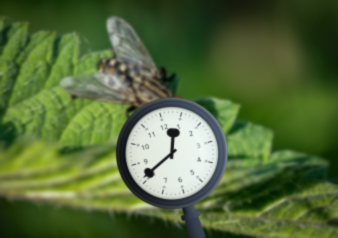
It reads 12h41
